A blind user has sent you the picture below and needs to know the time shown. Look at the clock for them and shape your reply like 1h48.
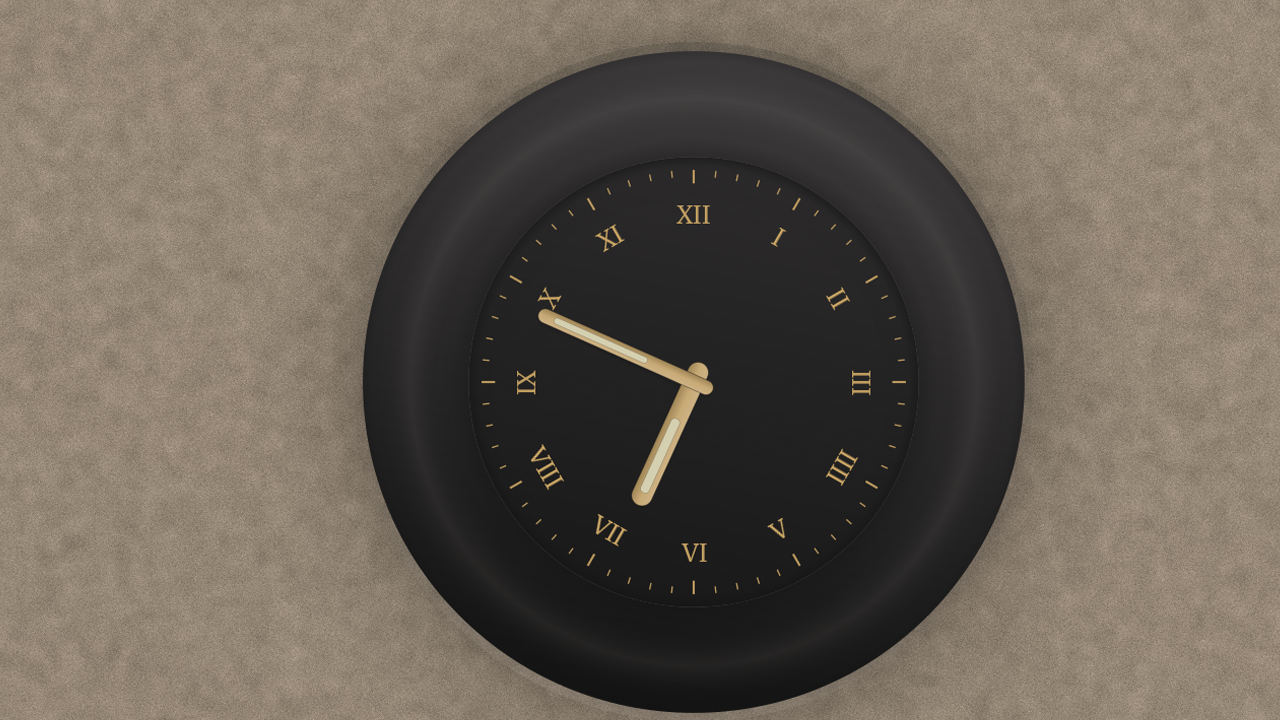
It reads 6h49
